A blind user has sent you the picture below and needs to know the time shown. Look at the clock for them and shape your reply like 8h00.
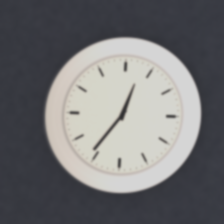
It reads 12h36
